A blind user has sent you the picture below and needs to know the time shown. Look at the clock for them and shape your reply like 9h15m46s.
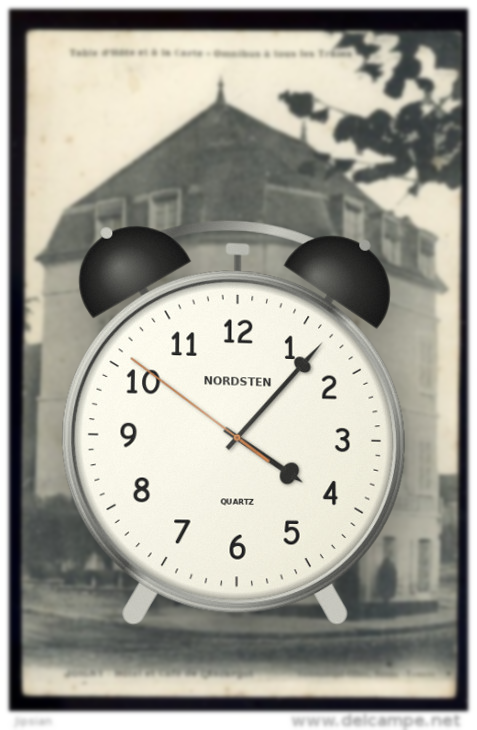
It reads 4h06m51s
